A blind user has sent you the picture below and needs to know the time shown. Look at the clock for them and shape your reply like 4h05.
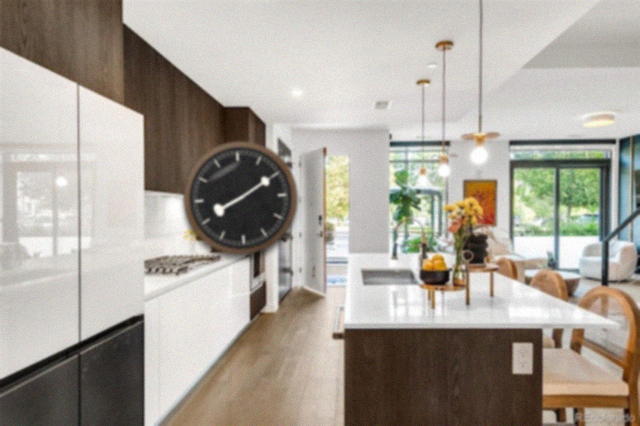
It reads 8h10
